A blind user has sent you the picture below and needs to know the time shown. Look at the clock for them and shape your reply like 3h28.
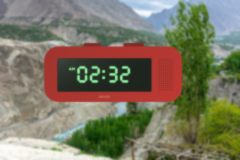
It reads 2h32
